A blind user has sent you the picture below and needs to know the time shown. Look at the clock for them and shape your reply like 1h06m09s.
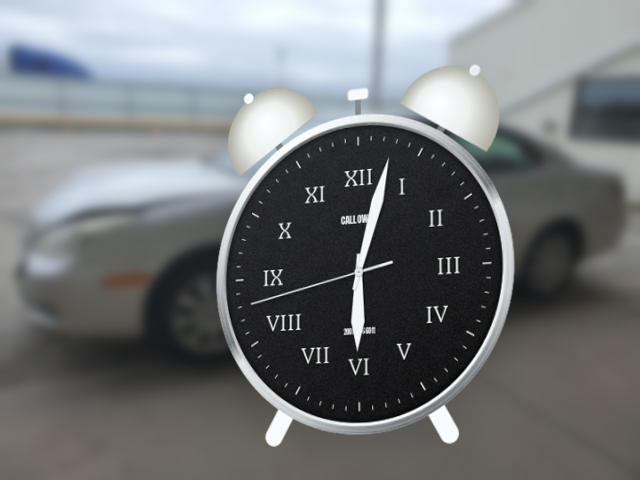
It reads 6h02m43s
